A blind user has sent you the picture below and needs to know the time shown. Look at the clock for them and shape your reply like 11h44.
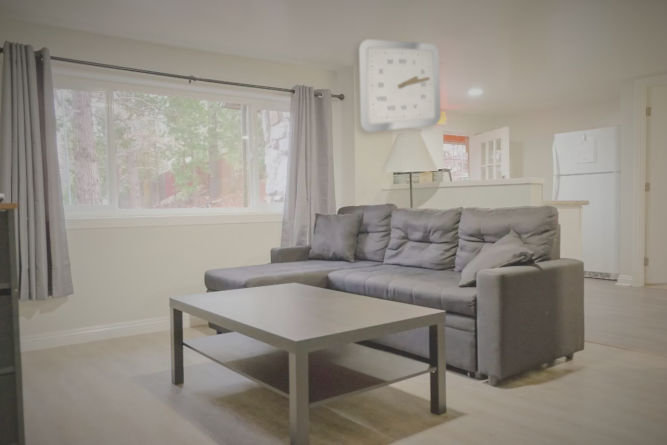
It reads 2h13
